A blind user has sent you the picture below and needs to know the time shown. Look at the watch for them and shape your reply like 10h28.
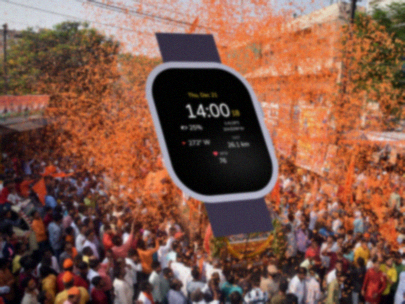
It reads 14h00
